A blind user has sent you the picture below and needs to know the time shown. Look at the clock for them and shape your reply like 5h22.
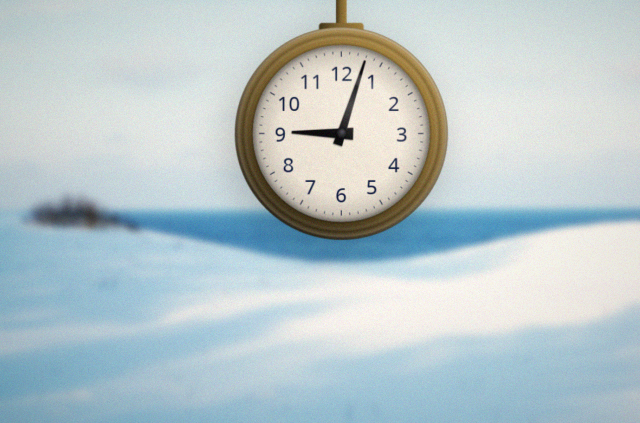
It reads 9h03
